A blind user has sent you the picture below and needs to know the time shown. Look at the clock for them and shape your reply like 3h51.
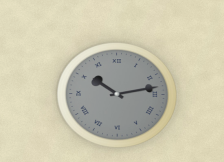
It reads 10h13
